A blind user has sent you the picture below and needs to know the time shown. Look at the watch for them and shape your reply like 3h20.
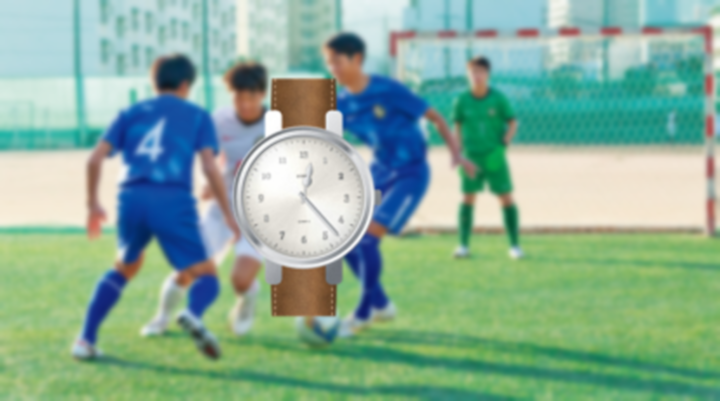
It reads 12h23
